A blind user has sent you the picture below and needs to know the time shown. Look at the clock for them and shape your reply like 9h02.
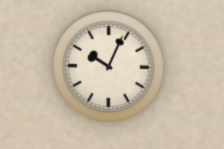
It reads 10h04
